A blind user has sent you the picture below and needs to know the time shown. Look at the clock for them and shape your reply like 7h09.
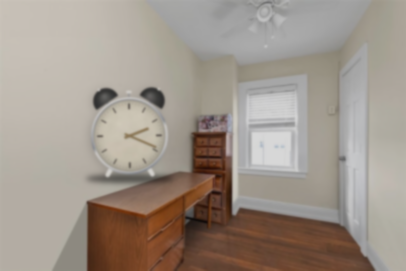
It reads 2h19
